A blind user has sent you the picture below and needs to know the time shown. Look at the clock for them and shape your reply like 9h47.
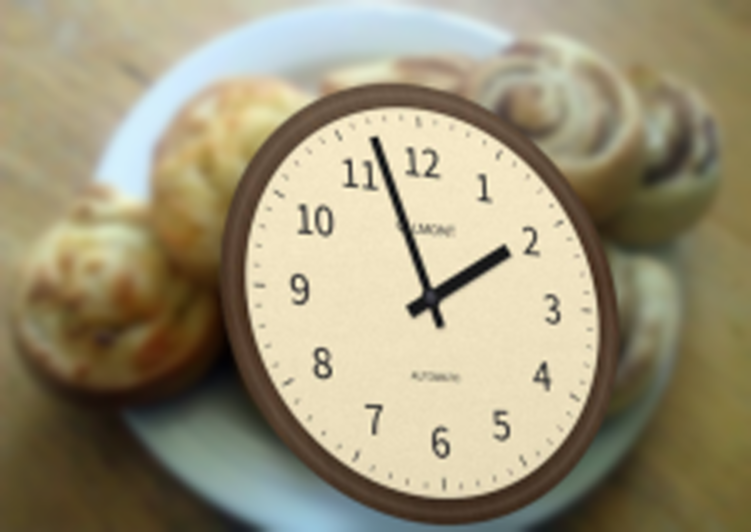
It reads 1h57
